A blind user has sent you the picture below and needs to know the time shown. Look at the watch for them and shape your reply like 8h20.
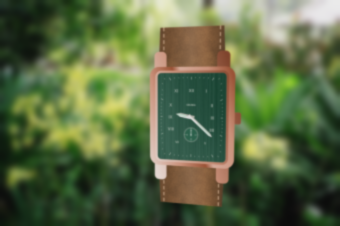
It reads 9h22
